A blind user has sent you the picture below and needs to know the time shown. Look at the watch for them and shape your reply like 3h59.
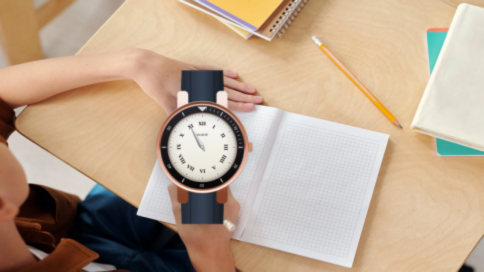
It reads 10h55
